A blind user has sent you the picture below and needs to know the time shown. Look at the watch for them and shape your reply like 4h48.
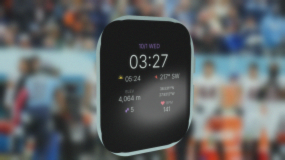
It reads 3h27
